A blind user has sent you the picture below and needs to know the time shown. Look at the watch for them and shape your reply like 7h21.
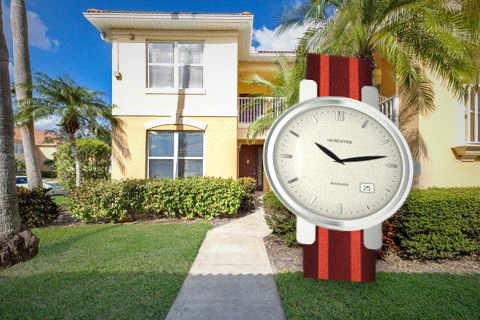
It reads 10h13
